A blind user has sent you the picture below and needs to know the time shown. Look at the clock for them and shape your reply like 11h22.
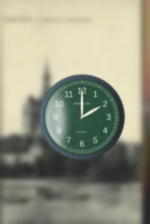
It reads 2h00
